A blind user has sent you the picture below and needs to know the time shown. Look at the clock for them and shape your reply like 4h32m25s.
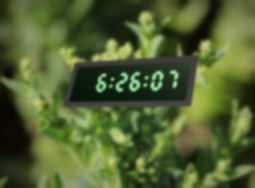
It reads 6h26m07s
